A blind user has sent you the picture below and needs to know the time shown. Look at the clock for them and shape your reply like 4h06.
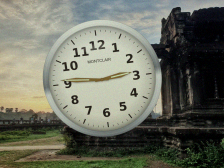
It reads 2h46
